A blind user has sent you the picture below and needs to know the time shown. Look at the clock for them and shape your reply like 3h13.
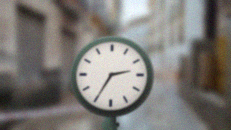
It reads 2h35
